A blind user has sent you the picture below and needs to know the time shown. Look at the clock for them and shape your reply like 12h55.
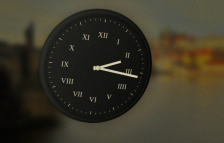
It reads 2h16
